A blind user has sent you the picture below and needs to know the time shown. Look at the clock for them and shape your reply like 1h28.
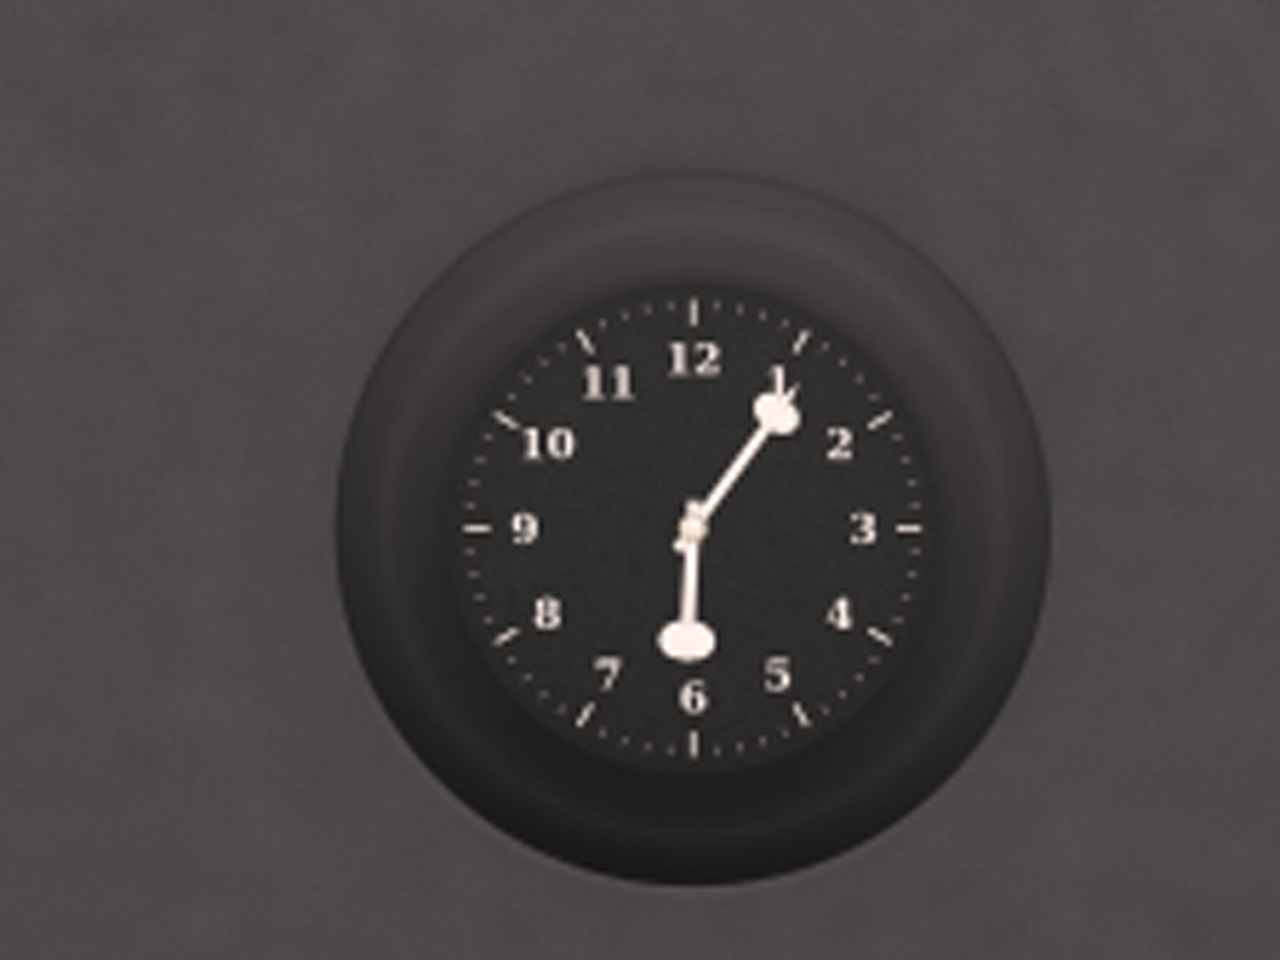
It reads 6h06
